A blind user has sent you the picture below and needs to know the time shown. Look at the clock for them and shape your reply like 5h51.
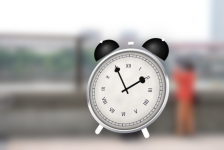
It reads 1h55
